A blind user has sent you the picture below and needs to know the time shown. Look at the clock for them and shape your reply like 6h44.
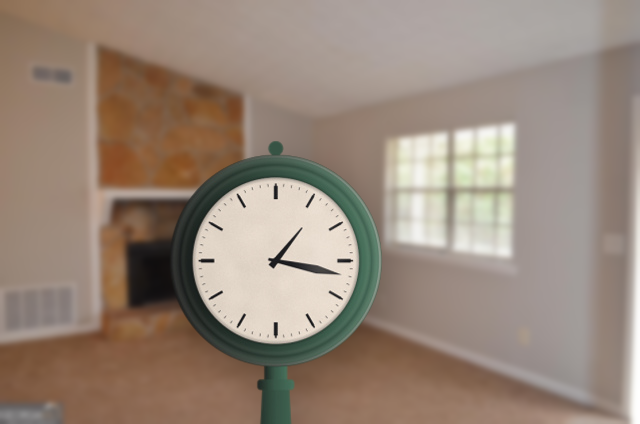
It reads 1h17
